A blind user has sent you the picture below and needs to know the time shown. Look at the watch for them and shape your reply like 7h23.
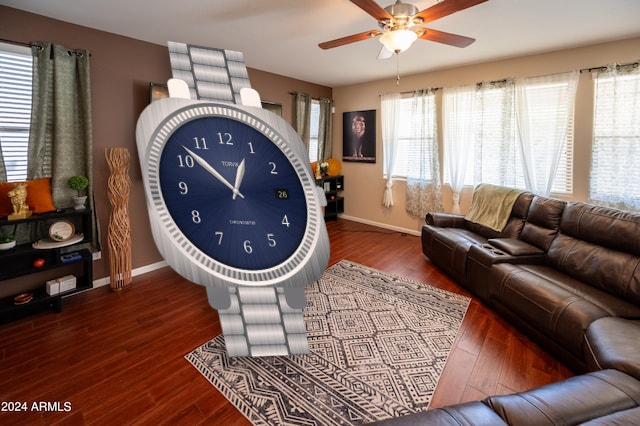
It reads 12h52
